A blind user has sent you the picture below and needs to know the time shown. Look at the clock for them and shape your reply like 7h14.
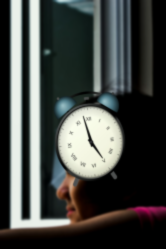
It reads 4h58
